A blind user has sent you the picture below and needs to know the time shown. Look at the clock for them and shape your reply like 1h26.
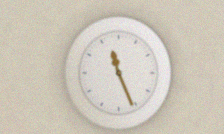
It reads 11h26
